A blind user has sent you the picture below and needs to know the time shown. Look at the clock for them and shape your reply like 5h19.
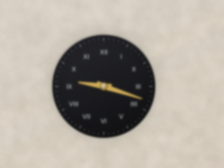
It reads 9h18
